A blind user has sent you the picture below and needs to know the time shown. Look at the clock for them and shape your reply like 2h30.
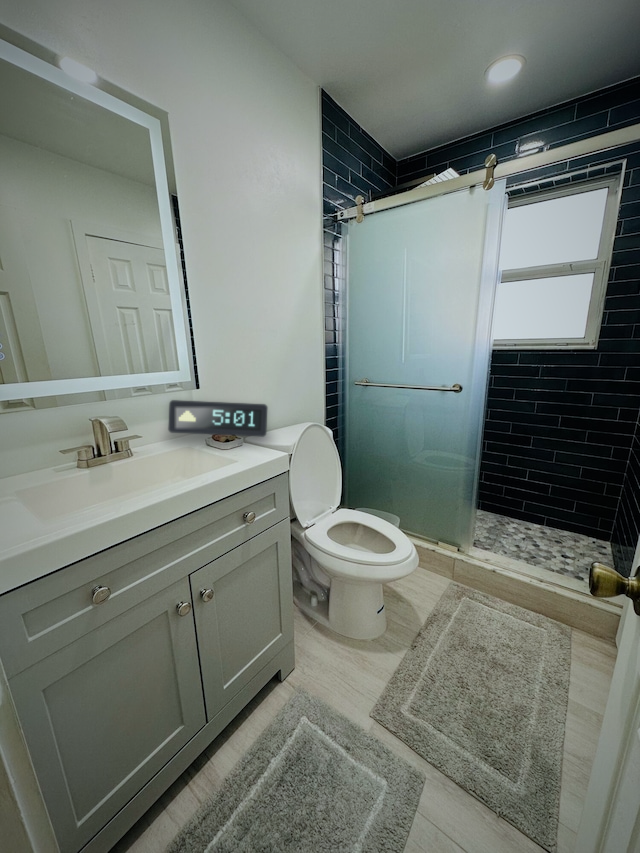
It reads 5h01
